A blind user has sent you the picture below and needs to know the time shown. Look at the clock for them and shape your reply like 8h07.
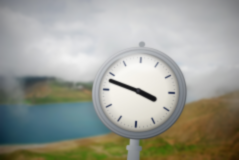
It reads 3h48
